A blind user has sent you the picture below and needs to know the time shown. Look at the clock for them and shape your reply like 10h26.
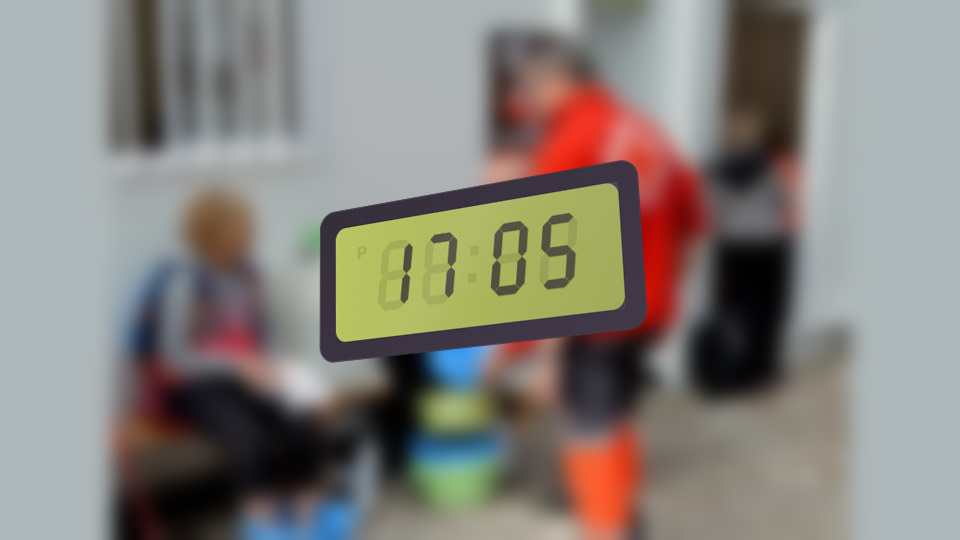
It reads 17h05
